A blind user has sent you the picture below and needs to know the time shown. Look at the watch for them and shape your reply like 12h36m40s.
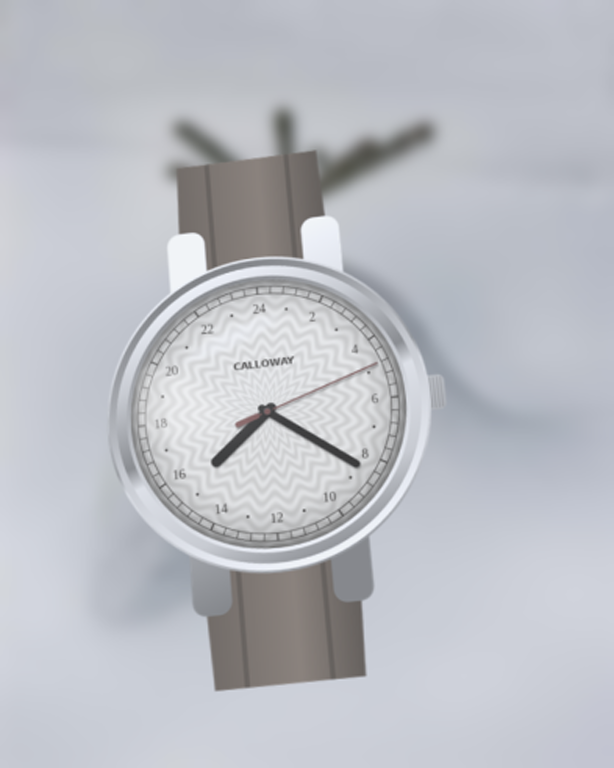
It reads 15h21m12s
